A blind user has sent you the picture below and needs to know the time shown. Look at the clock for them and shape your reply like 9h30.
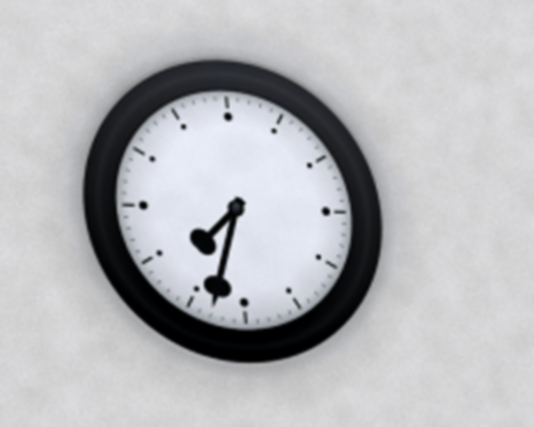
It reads 7h33
